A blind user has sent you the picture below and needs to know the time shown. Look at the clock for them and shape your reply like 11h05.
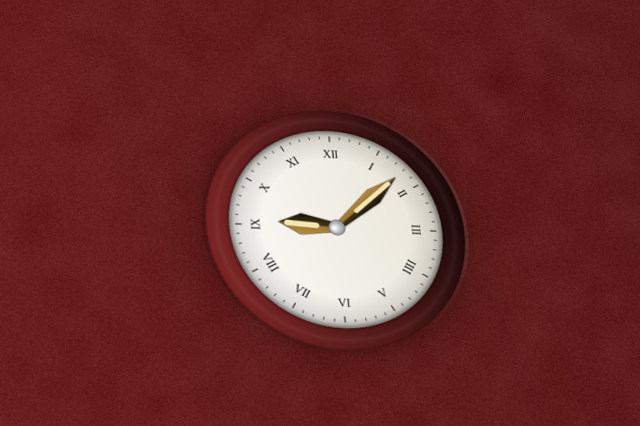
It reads 9h08
